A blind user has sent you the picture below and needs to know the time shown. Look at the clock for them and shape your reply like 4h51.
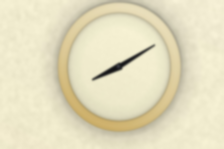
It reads 8h10
